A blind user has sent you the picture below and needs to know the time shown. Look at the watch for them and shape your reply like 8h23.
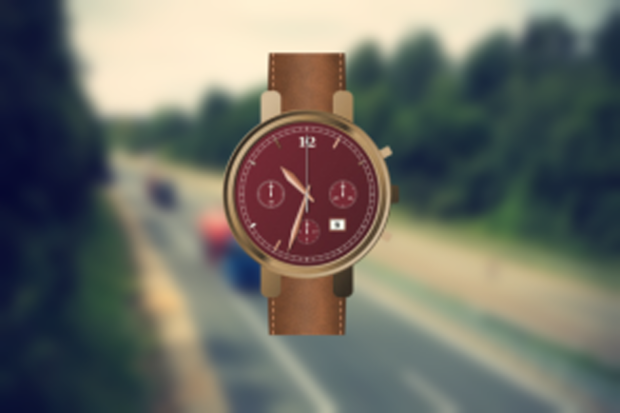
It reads 10h33
